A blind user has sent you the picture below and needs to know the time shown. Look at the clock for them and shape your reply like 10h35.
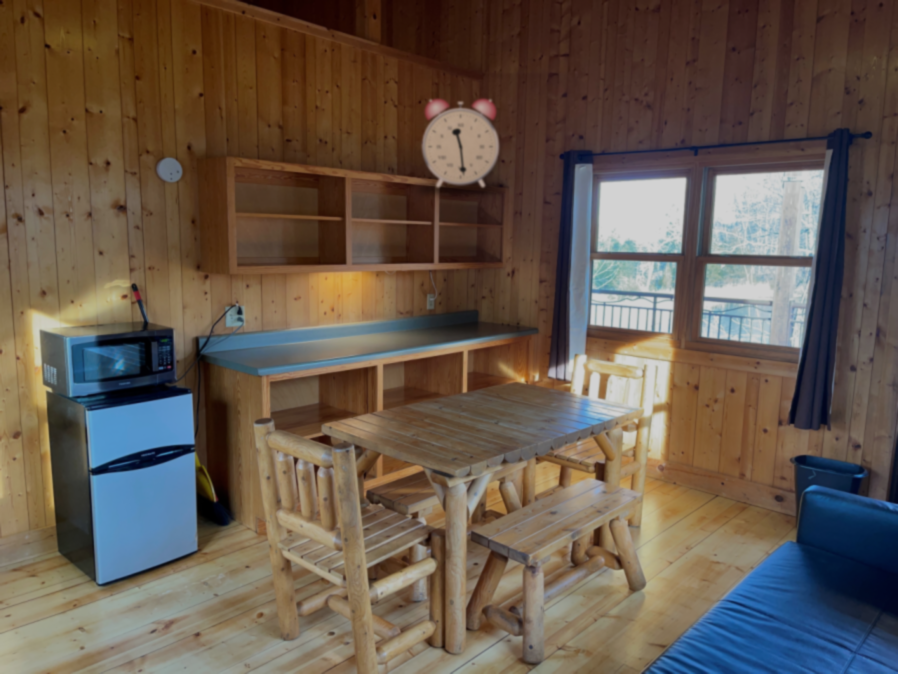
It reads 11h29
